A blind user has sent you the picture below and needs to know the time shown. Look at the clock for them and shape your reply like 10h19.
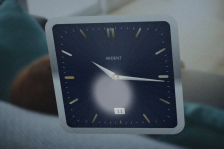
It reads 10h16
